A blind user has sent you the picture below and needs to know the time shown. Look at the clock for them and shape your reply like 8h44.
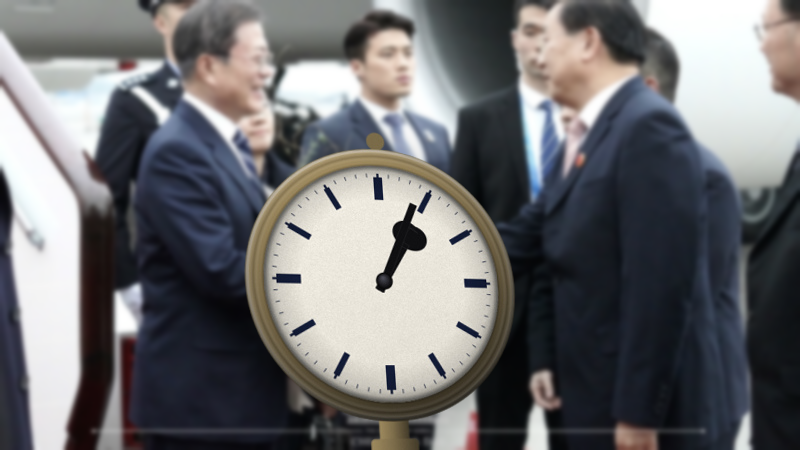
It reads 1h04
